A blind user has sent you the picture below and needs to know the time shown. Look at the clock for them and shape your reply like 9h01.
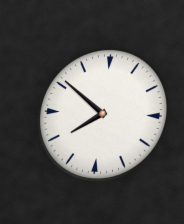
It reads 7h51
